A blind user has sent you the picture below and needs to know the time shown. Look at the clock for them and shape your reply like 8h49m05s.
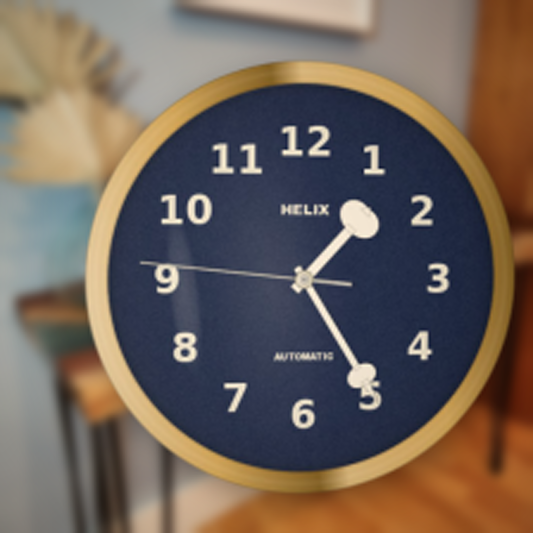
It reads 1h24m46s
